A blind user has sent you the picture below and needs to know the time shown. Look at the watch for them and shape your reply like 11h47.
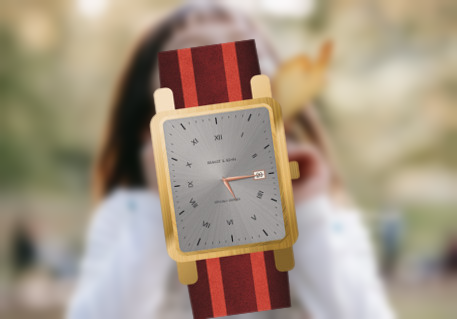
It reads 5h15
